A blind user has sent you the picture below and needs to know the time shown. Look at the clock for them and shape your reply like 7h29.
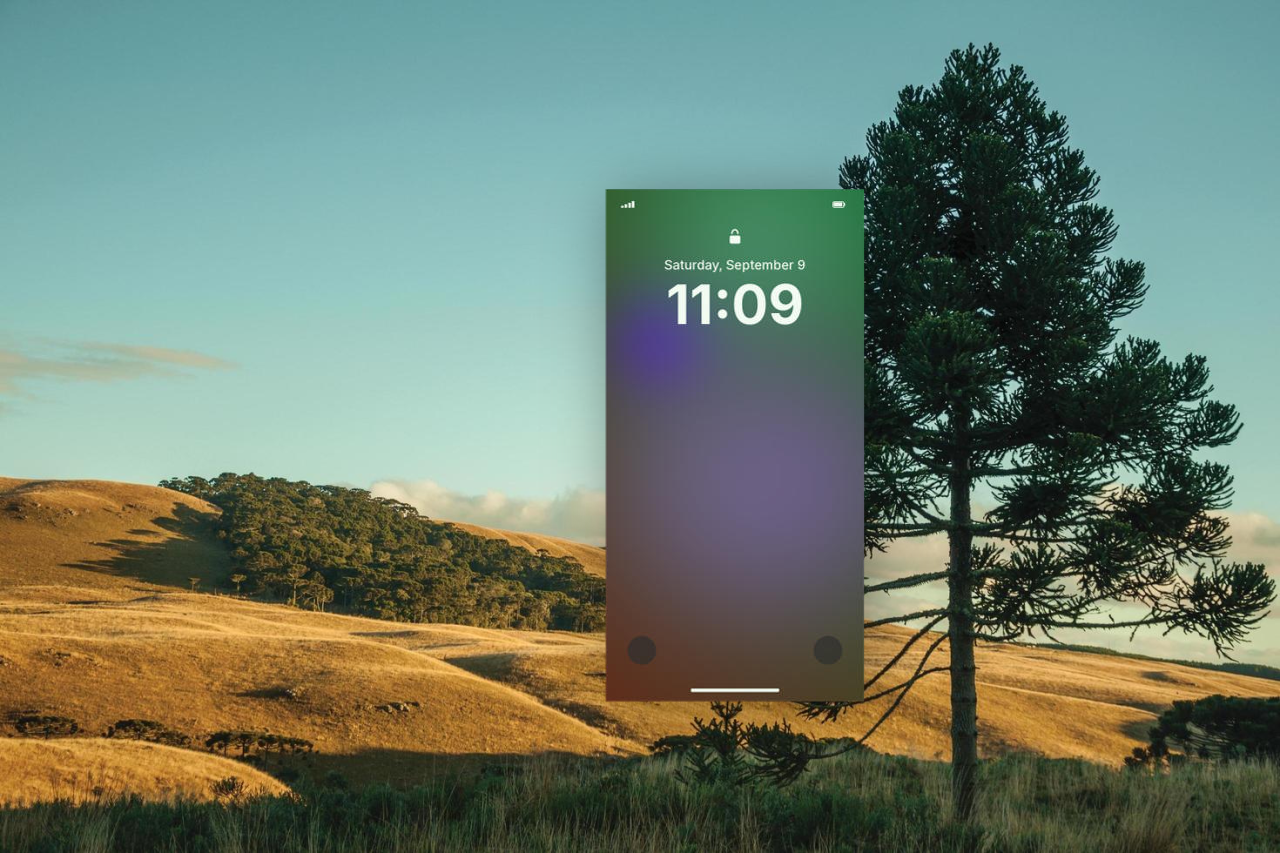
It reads 11h09
